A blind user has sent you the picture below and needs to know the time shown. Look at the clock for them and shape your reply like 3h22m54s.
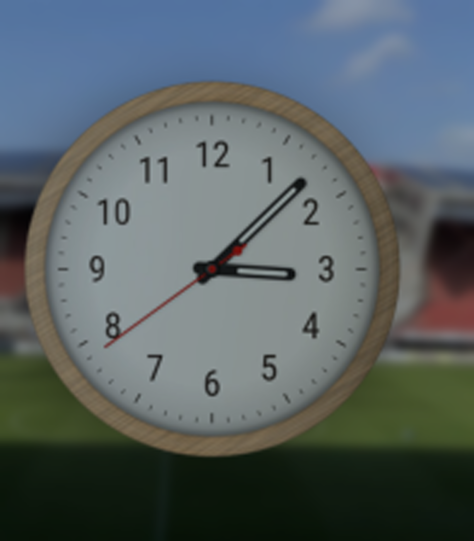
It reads 3h07m39s
